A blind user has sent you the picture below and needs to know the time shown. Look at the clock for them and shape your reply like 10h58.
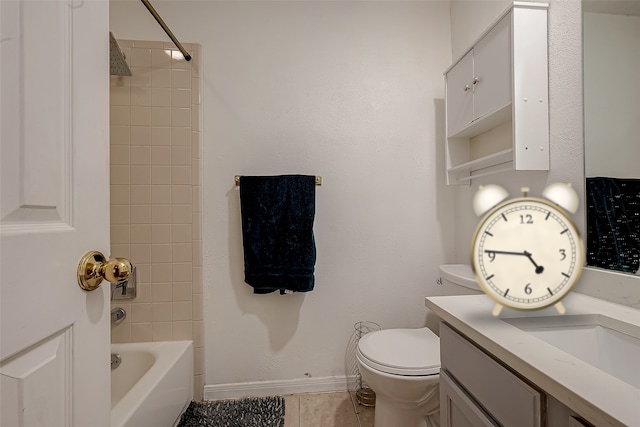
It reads 4h46
